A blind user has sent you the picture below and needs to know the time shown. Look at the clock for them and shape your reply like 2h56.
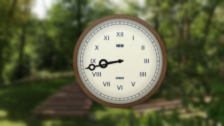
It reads 8h43
